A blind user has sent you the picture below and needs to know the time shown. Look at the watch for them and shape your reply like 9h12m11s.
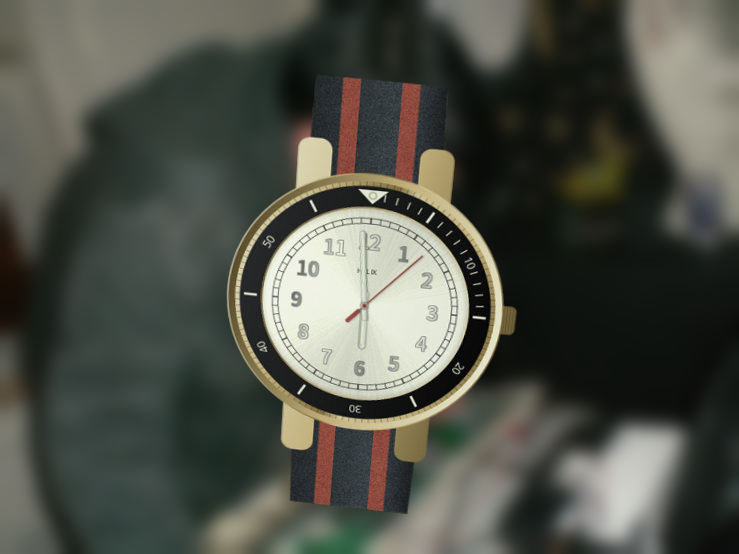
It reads 5h59m07s
